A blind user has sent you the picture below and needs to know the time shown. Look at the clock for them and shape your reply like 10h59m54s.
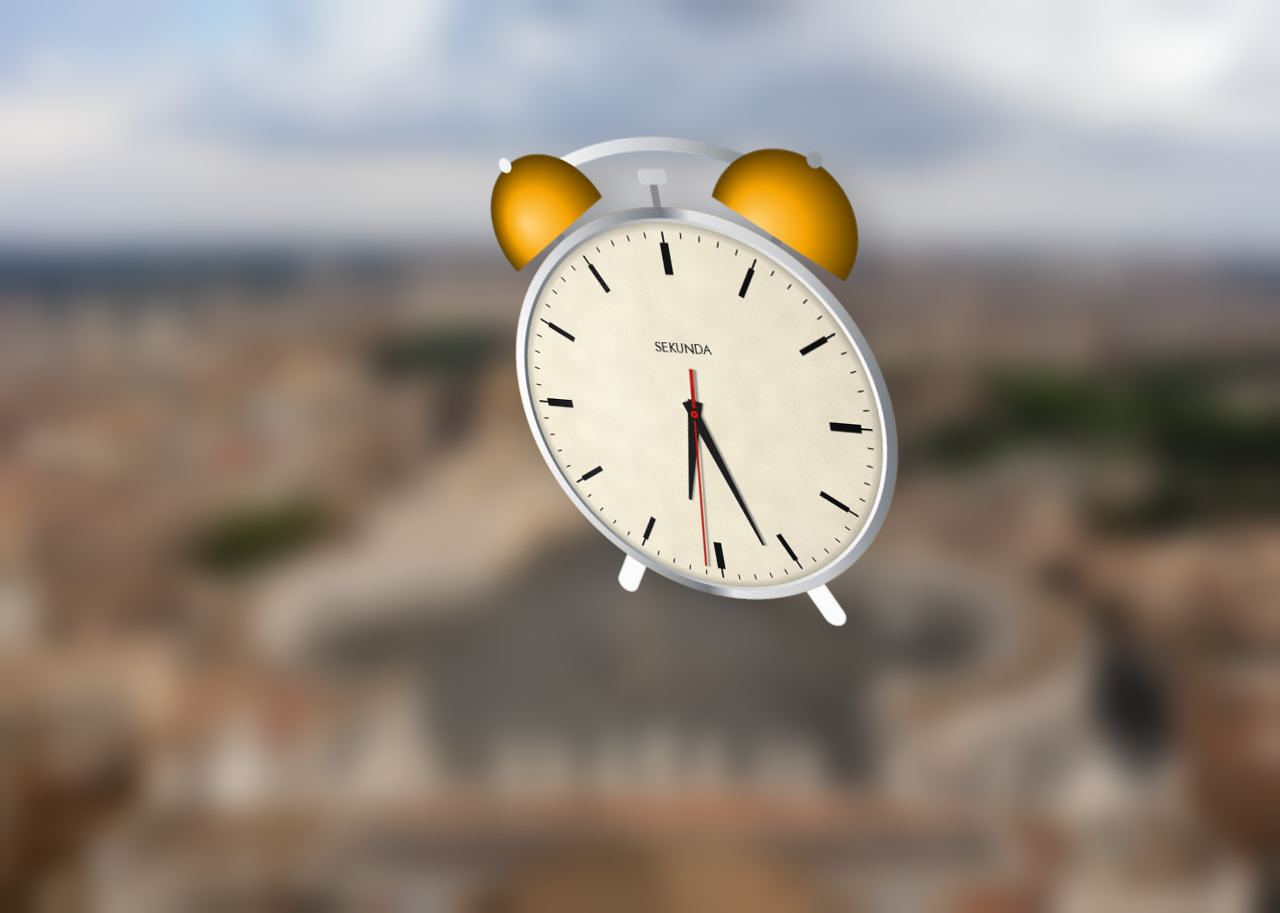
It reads 6h26m31s
